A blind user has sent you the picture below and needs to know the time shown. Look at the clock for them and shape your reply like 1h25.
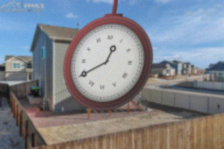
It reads 12h40
